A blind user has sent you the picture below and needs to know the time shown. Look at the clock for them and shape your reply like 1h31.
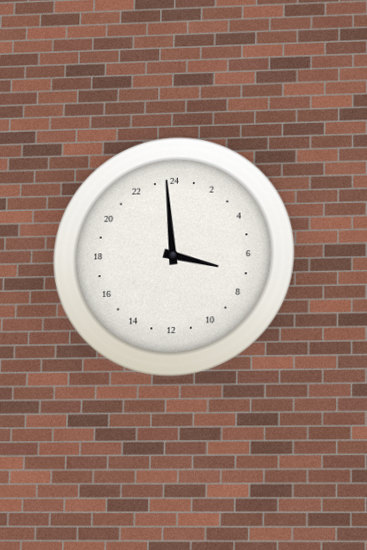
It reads 6h59
